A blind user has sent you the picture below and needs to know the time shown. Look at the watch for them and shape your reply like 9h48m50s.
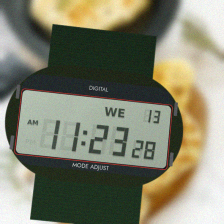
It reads 11h23m28s
